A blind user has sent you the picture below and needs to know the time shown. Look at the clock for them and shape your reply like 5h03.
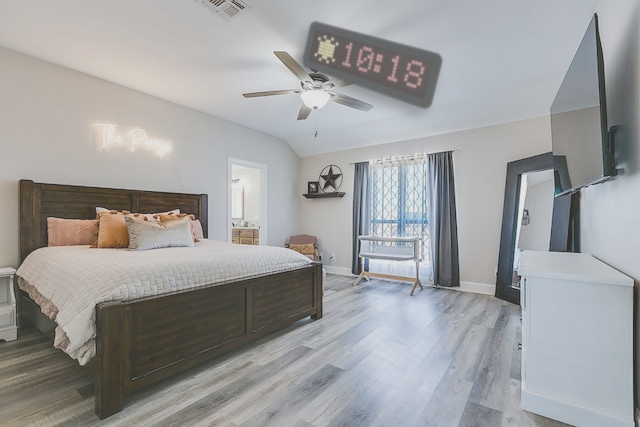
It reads 10h18
